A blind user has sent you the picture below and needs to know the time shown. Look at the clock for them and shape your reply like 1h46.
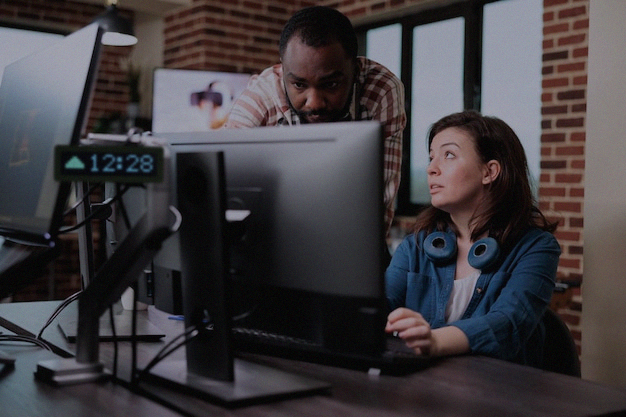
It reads 12h28
